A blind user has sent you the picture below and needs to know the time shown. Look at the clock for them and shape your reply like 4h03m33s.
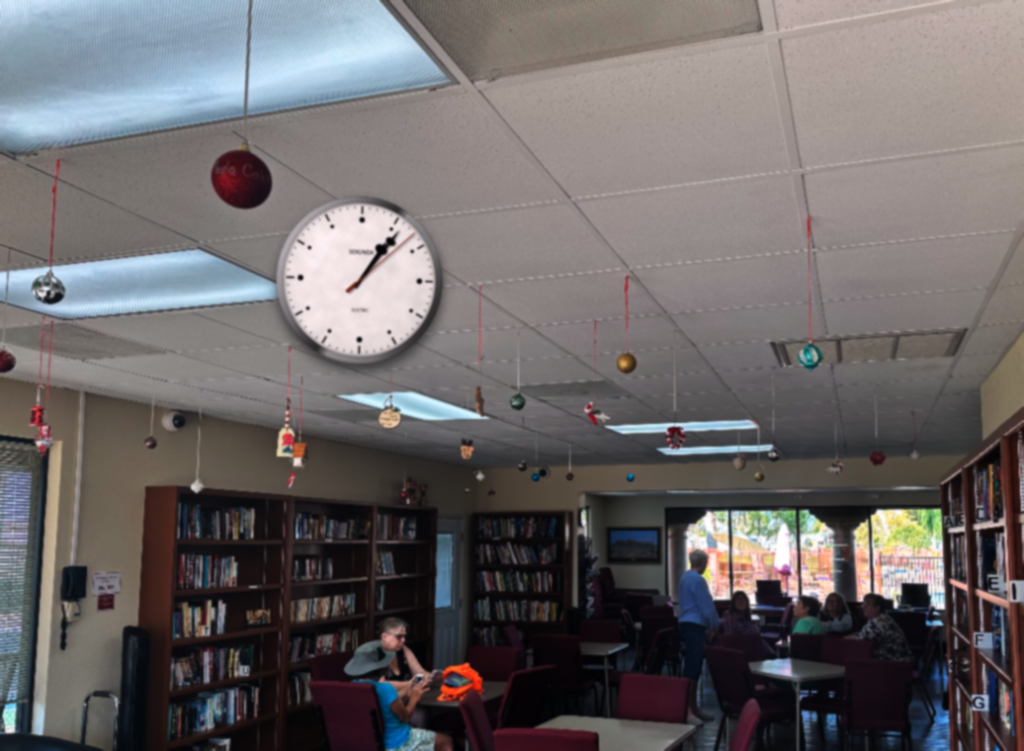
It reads 1h06m08s
